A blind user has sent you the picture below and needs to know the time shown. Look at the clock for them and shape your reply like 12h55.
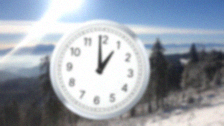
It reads 12h59
